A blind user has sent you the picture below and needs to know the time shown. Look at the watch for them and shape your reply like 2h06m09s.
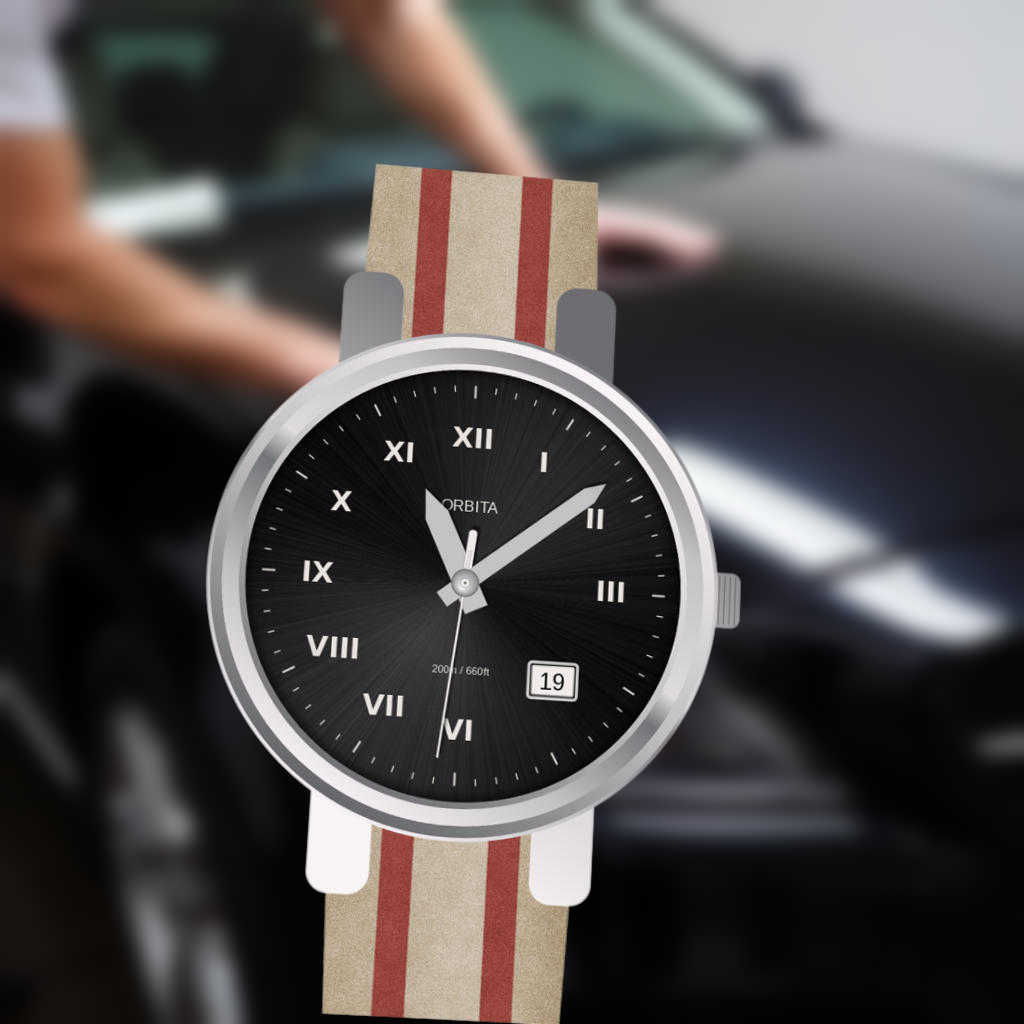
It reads 11h08m31s
